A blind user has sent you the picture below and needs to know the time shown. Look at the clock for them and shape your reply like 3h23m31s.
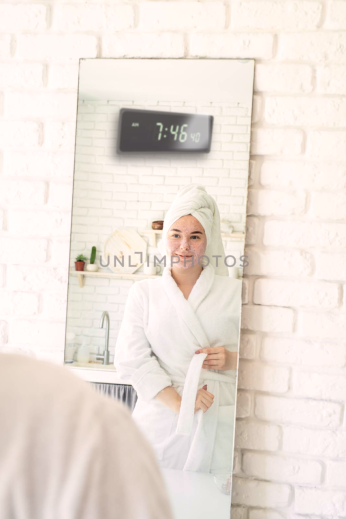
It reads 7h46m40s
